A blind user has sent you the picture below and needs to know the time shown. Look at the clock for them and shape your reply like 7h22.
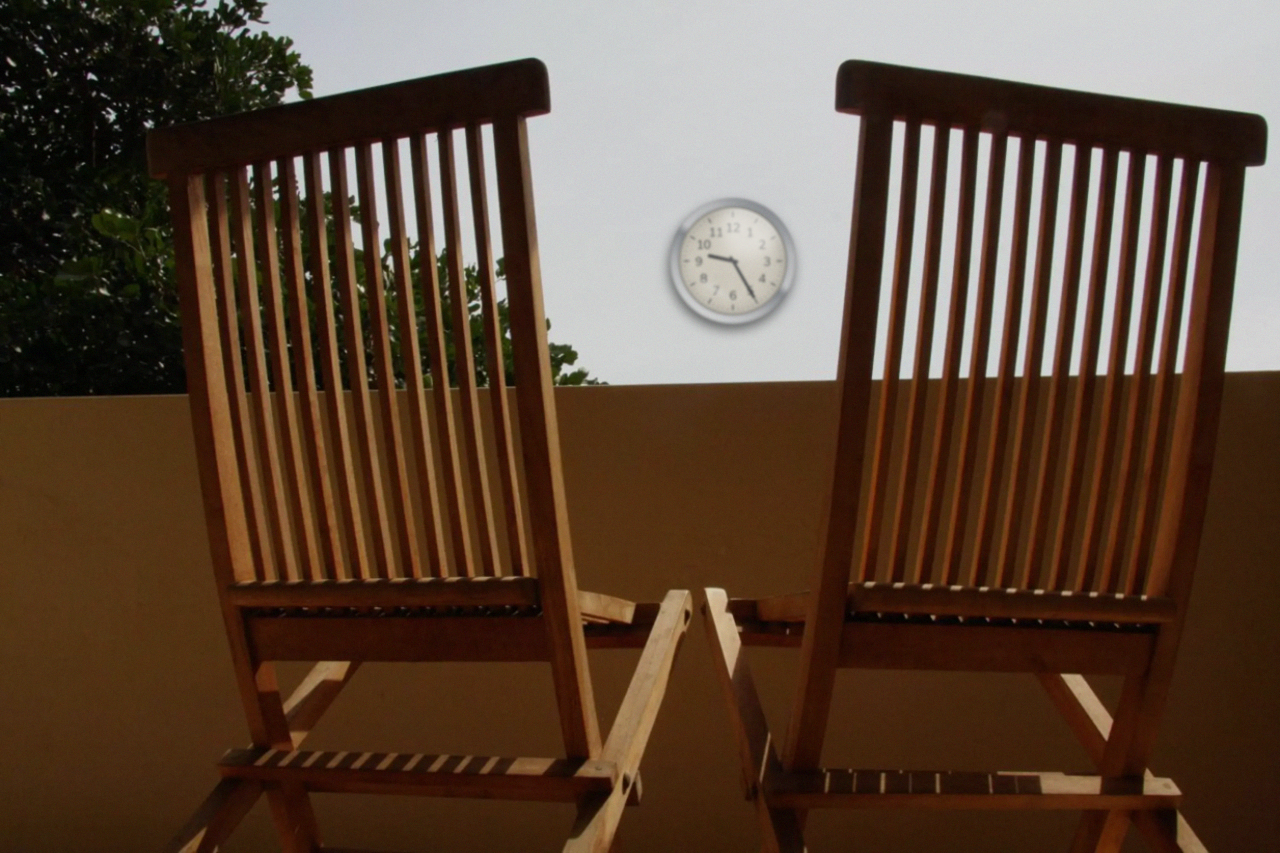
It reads 9h25
